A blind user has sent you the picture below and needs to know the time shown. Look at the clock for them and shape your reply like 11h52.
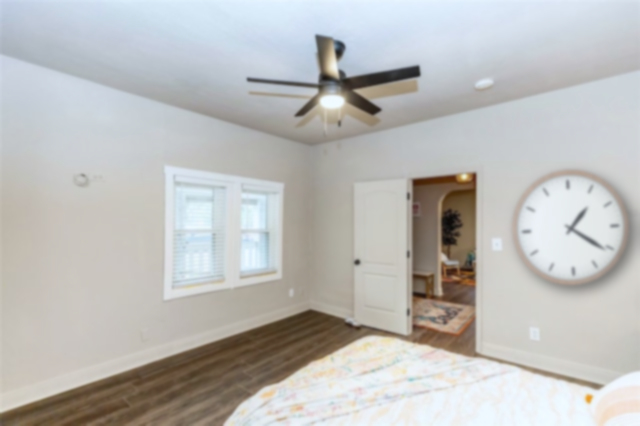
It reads 1h21
